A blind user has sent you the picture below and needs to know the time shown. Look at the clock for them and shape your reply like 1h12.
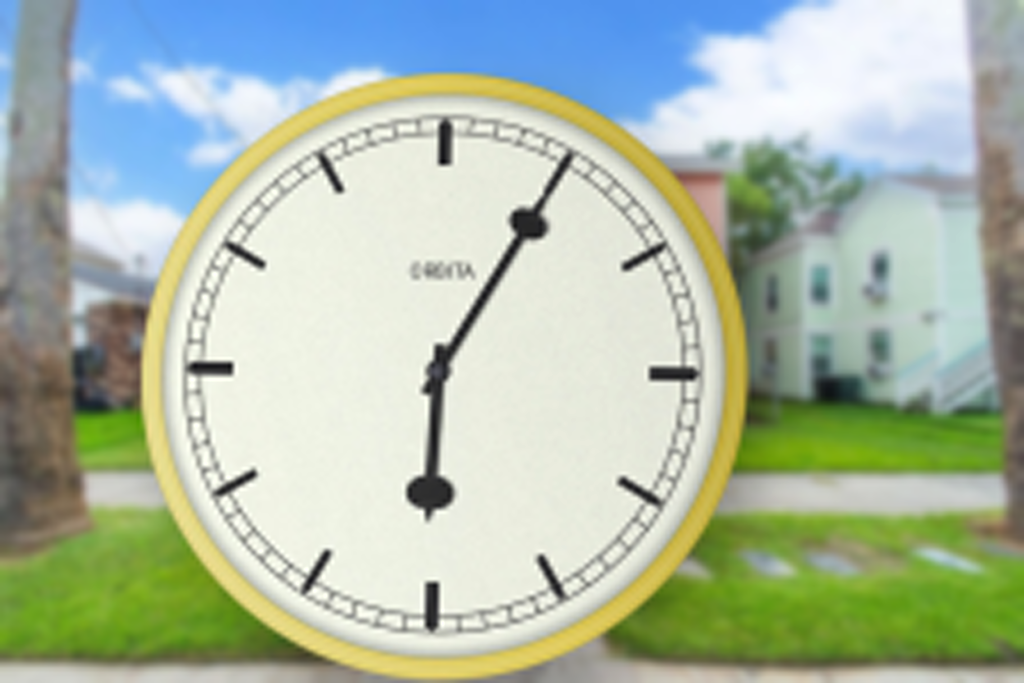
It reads 6h05
